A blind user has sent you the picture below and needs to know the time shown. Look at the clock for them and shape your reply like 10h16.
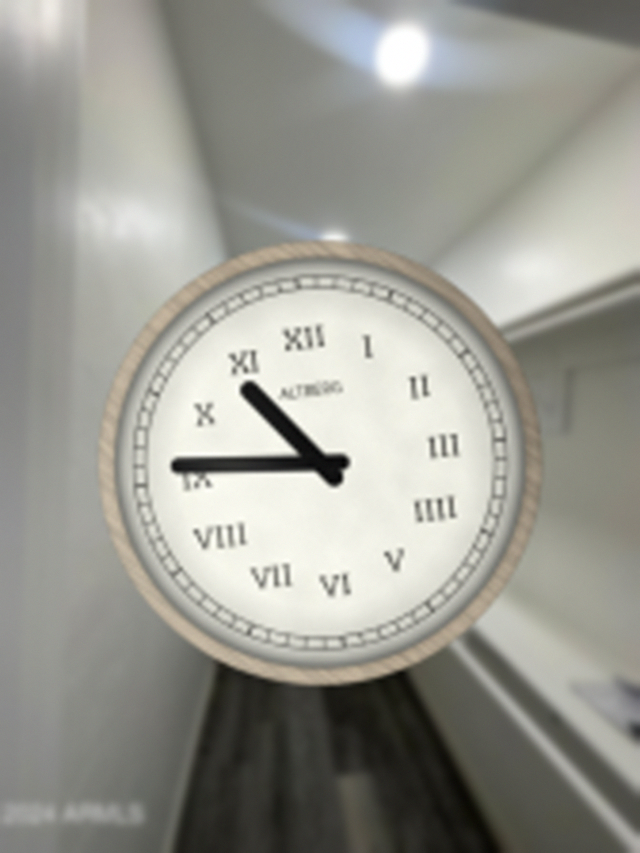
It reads 10h46
